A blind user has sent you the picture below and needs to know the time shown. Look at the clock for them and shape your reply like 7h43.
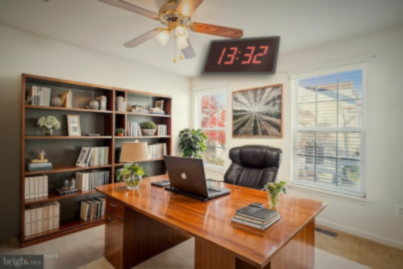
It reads 13h32
